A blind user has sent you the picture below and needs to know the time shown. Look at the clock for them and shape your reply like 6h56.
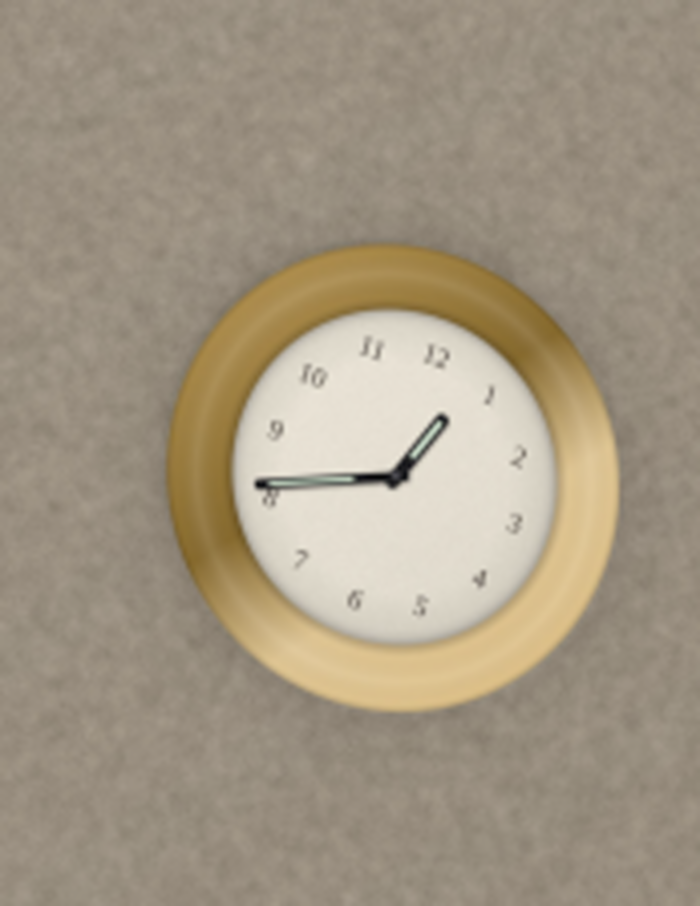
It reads 12h41
